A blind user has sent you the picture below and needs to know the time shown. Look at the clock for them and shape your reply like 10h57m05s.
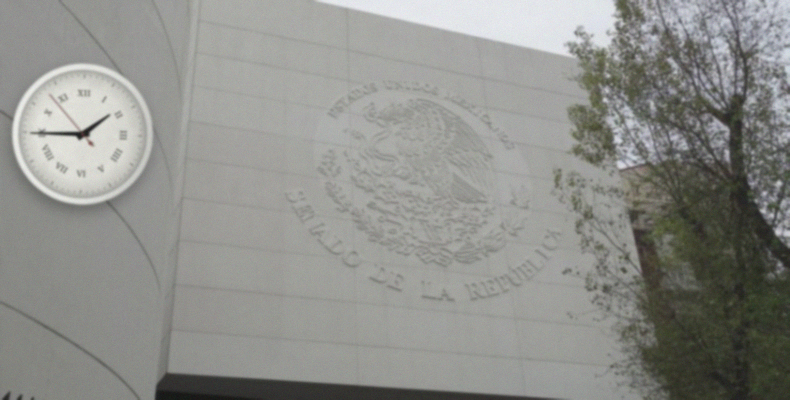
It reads 1h44m53s
